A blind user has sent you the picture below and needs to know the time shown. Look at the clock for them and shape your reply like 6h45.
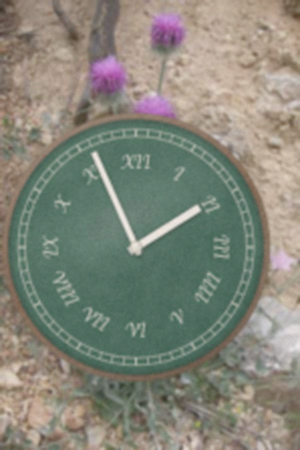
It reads 1h56
